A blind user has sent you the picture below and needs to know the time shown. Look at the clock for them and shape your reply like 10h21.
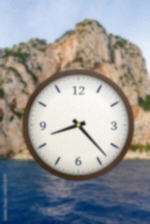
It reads 8h23
